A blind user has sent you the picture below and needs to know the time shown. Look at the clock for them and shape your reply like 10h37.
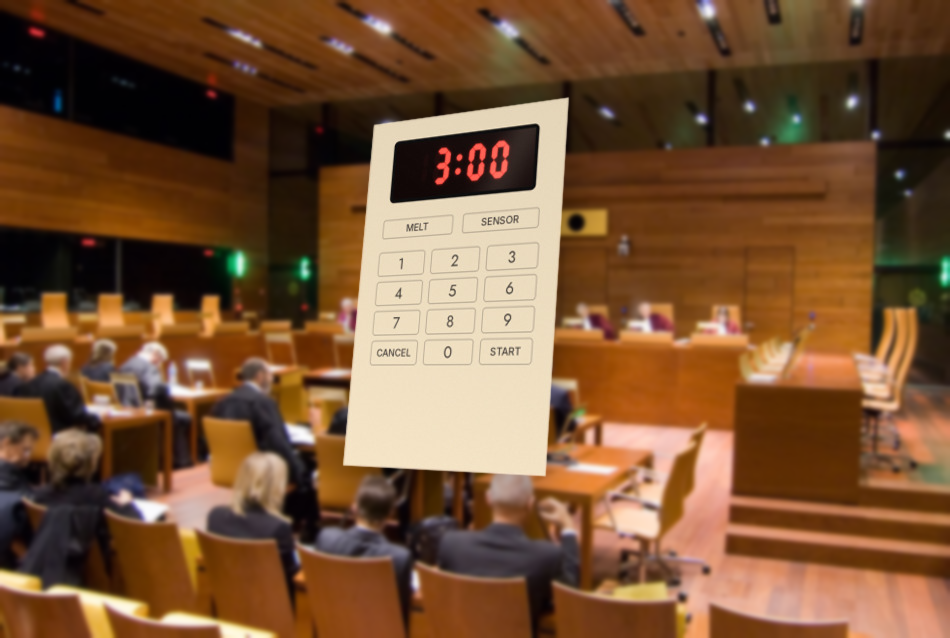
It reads 3h00
